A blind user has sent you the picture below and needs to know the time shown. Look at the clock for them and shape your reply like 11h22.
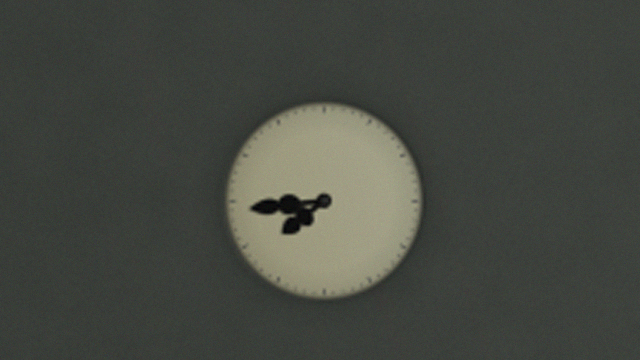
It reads 7h44
